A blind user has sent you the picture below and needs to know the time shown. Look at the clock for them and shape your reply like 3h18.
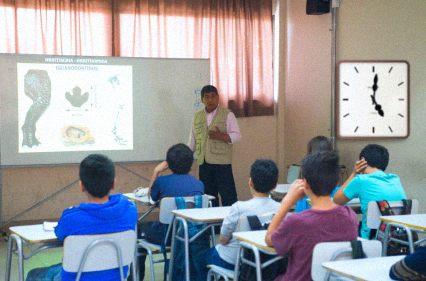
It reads 5h01
